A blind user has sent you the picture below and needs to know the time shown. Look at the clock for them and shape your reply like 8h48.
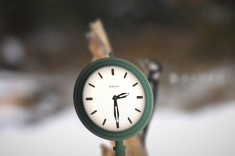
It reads 2h30
